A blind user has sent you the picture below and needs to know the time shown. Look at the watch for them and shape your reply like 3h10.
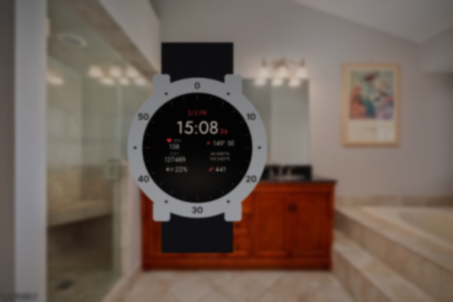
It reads 15h08
